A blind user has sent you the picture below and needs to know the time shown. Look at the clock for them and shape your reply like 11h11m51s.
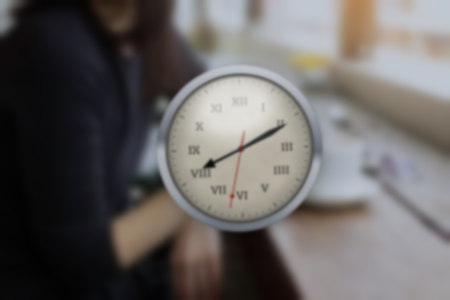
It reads 8h10m32s
